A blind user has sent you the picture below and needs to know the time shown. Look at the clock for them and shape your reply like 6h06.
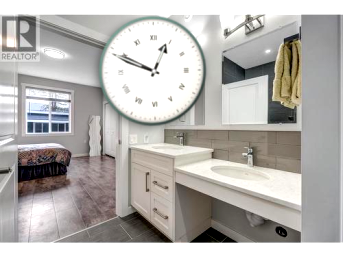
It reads 12h49
